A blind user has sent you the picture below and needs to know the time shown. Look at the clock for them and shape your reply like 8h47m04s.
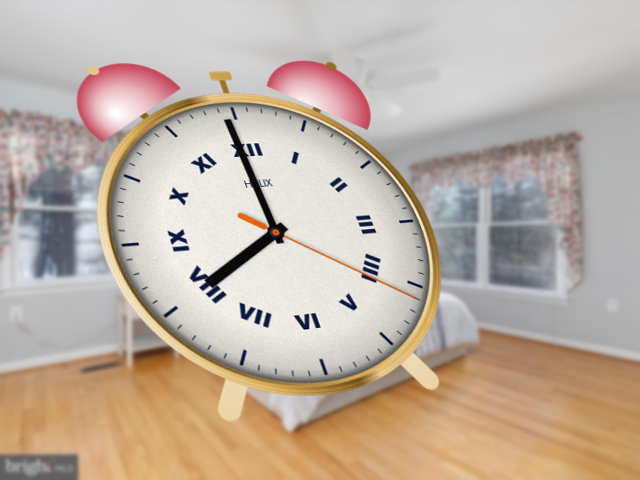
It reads 7h59m21s
